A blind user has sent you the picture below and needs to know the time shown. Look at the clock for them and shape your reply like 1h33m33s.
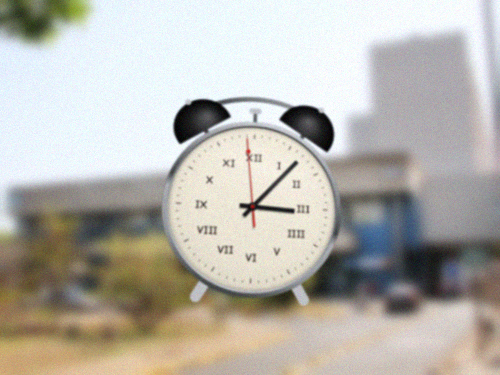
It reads 3h06m59s
